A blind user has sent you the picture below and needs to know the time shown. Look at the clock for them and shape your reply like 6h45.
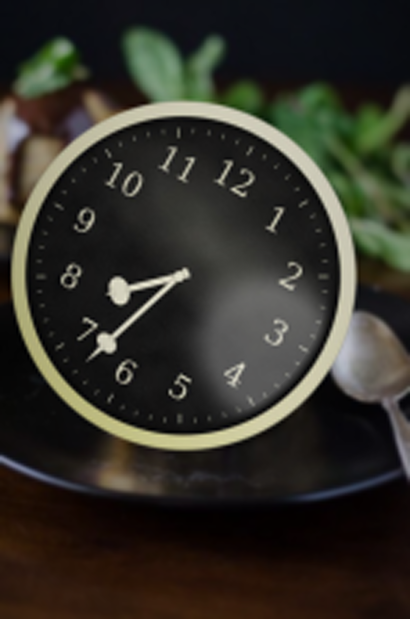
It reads 7h33
